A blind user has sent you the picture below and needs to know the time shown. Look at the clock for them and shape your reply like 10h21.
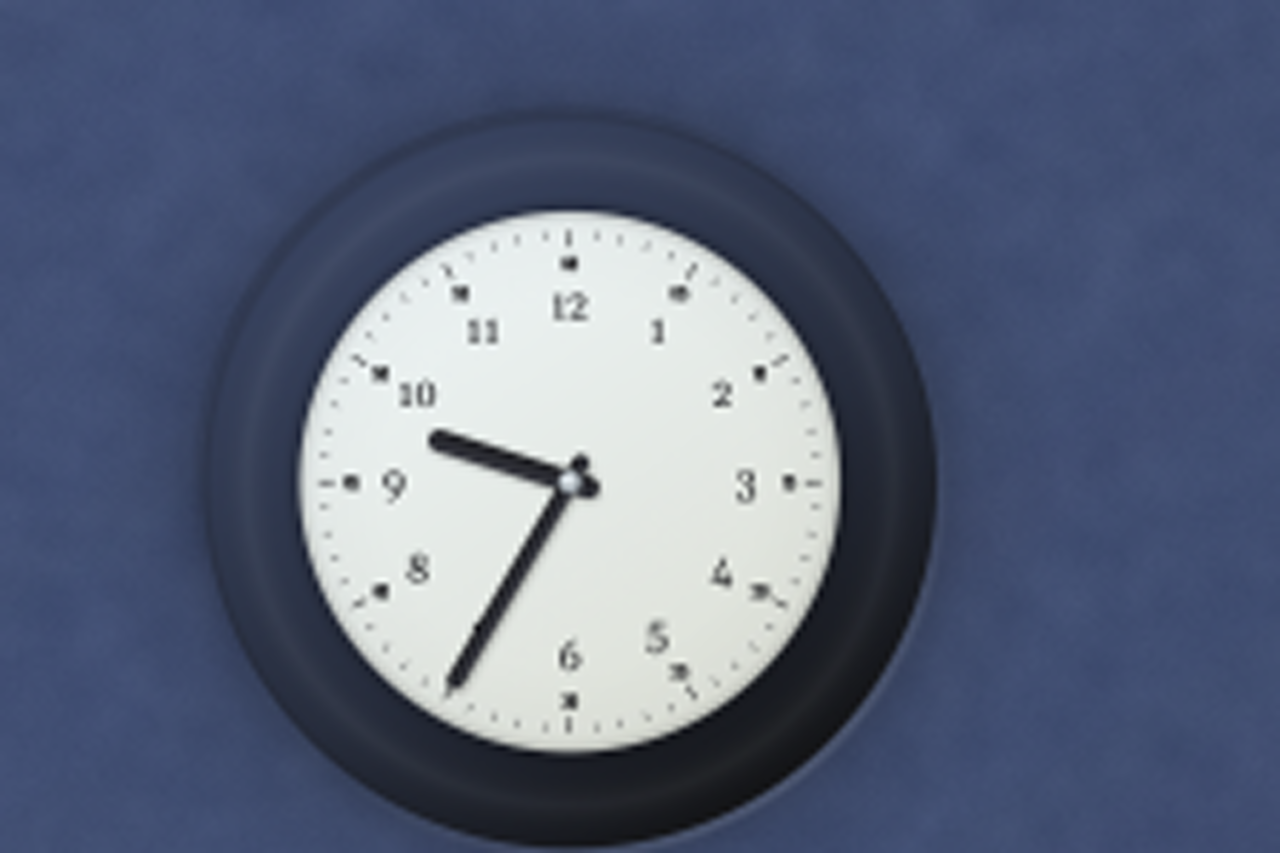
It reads 9h35
